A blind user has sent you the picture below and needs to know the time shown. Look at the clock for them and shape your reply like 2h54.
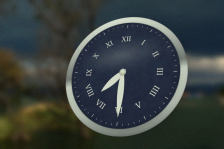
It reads 7h30
